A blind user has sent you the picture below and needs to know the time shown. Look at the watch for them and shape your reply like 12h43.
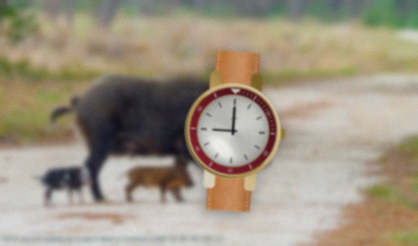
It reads 9h00
